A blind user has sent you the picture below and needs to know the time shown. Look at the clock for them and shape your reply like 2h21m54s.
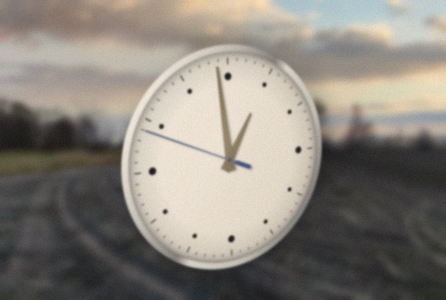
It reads 12h58m49s
